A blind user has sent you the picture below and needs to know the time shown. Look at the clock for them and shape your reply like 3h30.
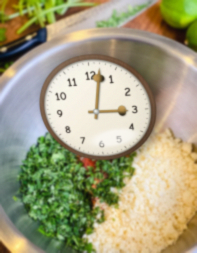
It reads 3h02
